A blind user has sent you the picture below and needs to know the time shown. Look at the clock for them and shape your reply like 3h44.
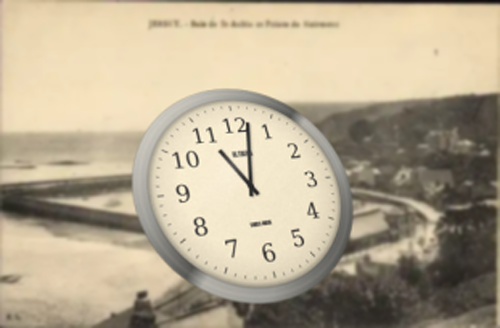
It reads 11h02
